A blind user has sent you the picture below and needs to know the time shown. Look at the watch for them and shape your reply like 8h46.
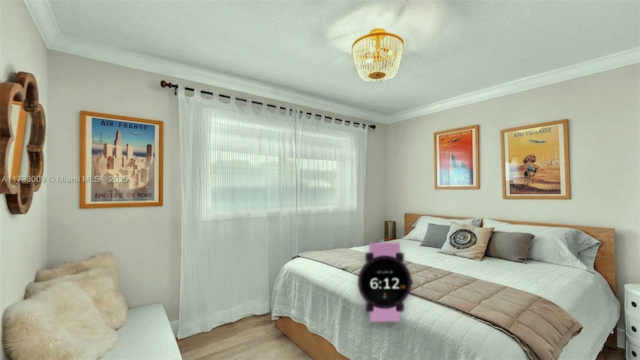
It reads 6h12
